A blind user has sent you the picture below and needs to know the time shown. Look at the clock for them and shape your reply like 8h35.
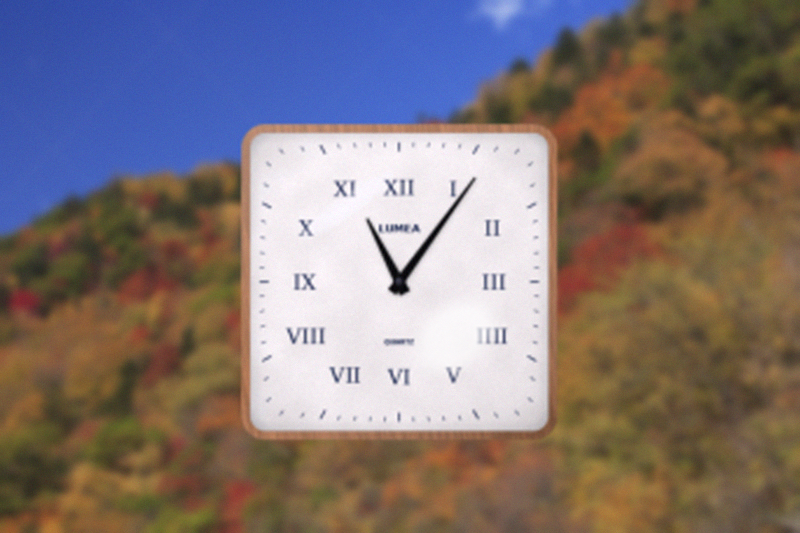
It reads 11h06
